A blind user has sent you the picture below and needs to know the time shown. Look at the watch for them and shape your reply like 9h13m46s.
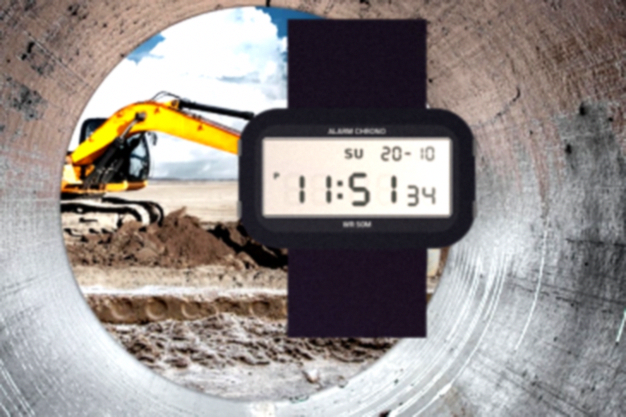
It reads 11h51m34s
